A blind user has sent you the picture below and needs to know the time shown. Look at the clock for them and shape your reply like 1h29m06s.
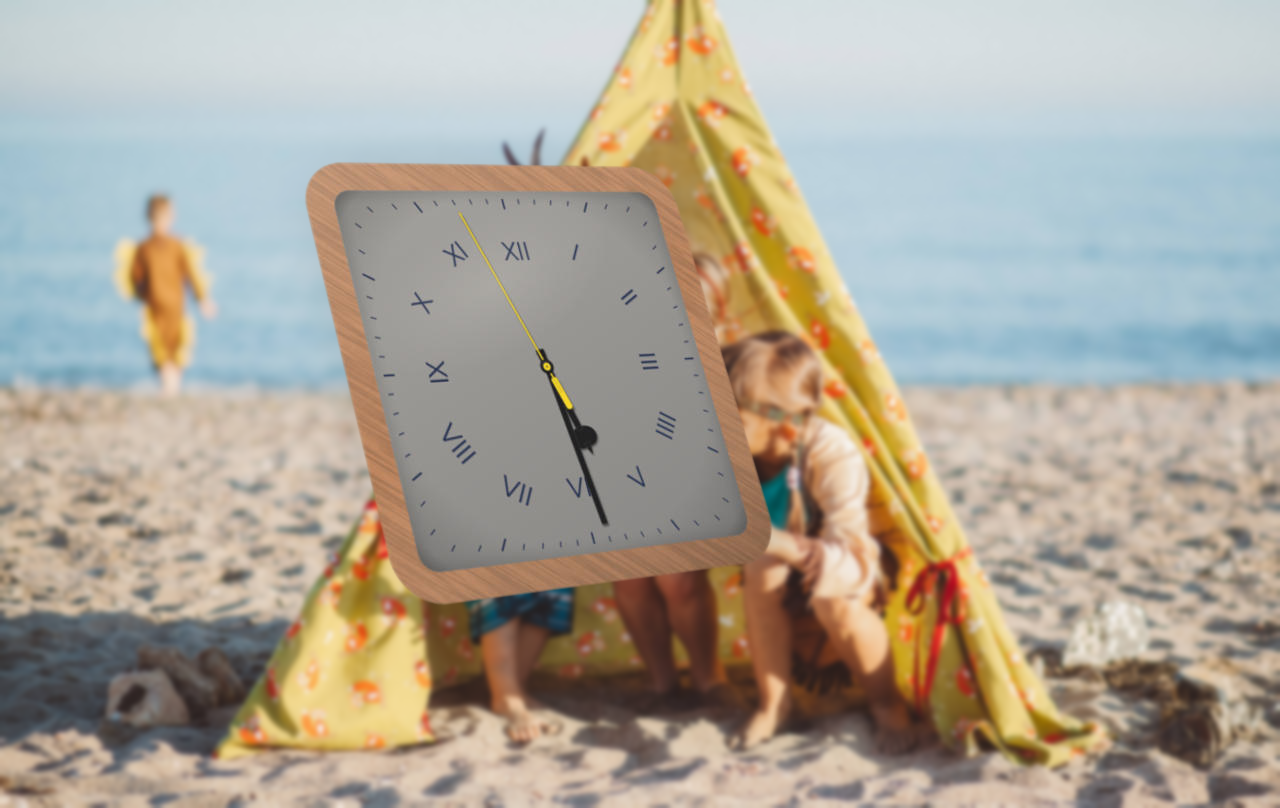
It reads 5h28m57s
